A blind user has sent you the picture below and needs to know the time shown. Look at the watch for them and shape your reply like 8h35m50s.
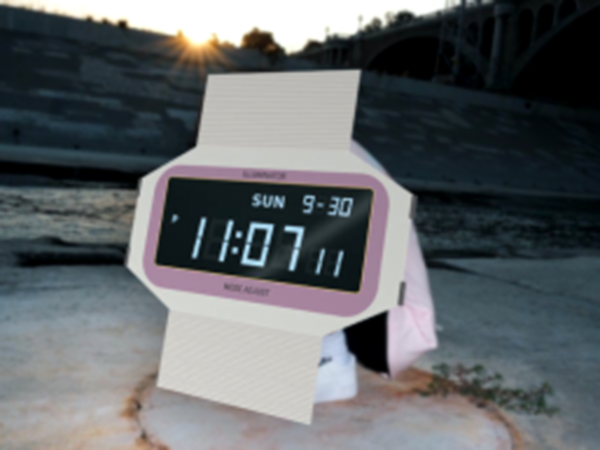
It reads 11h07m11s
